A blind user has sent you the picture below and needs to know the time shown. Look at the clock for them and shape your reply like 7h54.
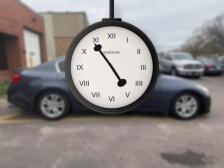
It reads 4h54
